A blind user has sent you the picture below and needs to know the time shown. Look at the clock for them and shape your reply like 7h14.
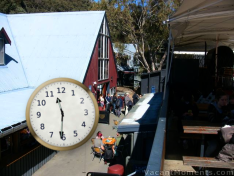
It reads 11h31
